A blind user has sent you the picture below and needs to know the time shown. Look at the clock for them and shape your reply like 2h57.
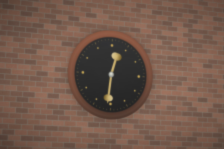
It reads 12h31
